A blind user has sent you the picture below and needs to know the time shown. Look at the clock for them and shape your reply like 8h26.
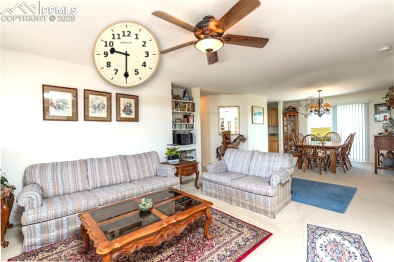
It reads 9h30
